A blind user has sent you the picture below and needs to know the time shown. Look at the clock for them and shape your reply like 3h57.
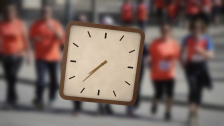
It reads 7h37
